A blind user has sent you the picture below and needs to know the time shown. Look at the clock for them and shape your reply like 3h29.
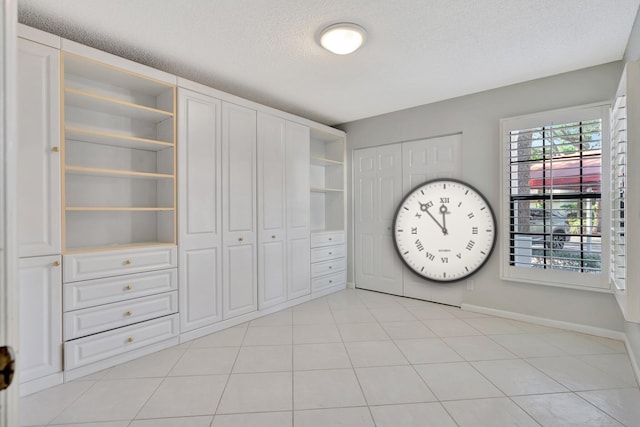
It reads 11h53
